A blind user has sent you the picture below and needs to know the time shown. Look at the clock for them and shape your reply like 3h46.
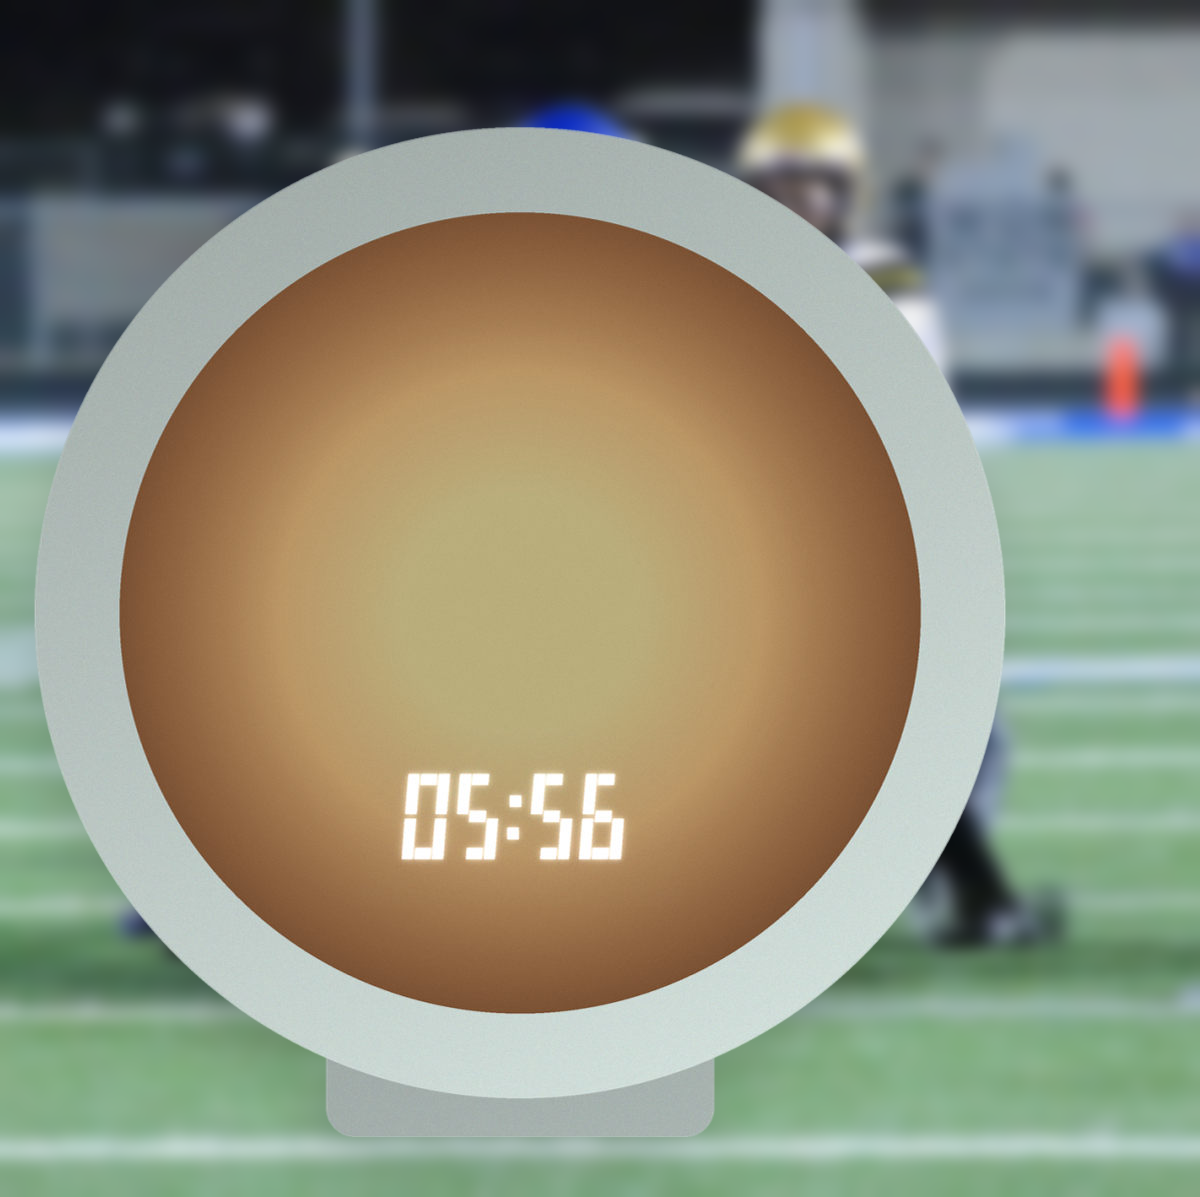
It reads 5h56
